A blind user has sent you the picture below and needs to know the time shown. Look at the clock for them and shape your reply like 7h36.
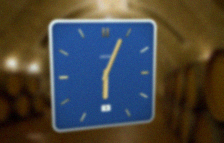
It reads 6h04
